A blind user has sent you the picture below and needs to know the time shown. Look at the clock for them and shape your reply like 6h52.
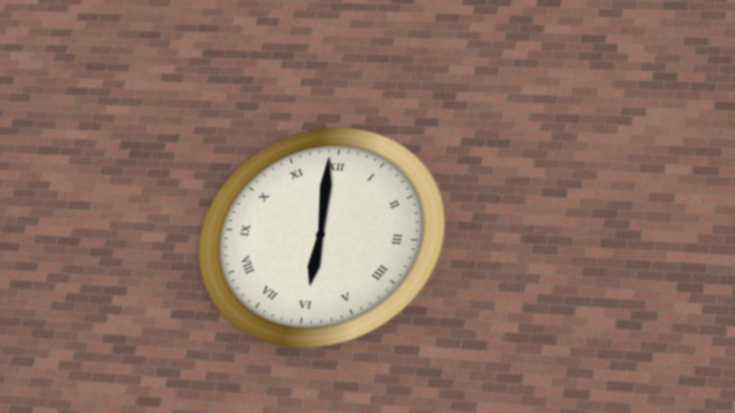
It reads 5h59
